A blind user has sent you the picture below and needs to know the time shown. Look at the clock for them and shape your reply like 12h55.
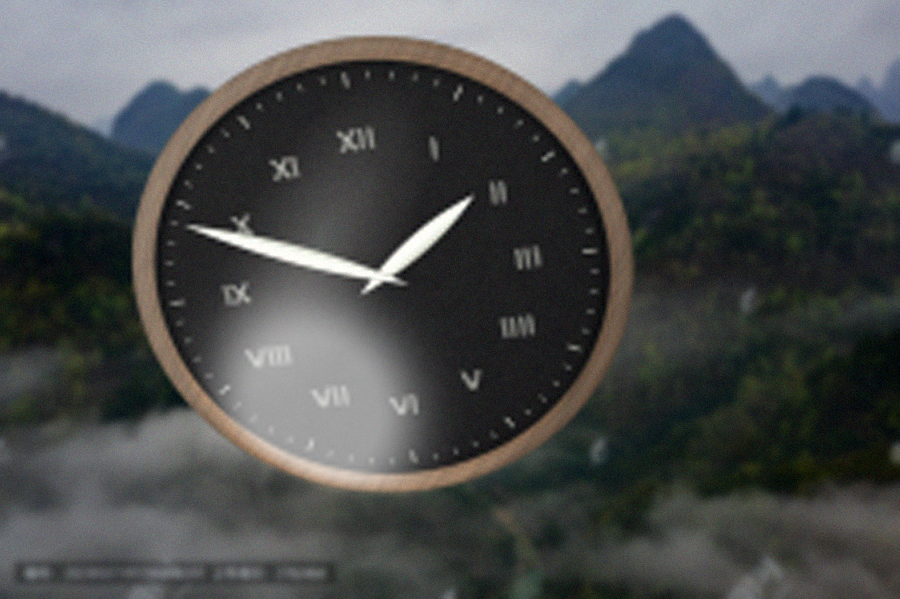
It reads 1h49
